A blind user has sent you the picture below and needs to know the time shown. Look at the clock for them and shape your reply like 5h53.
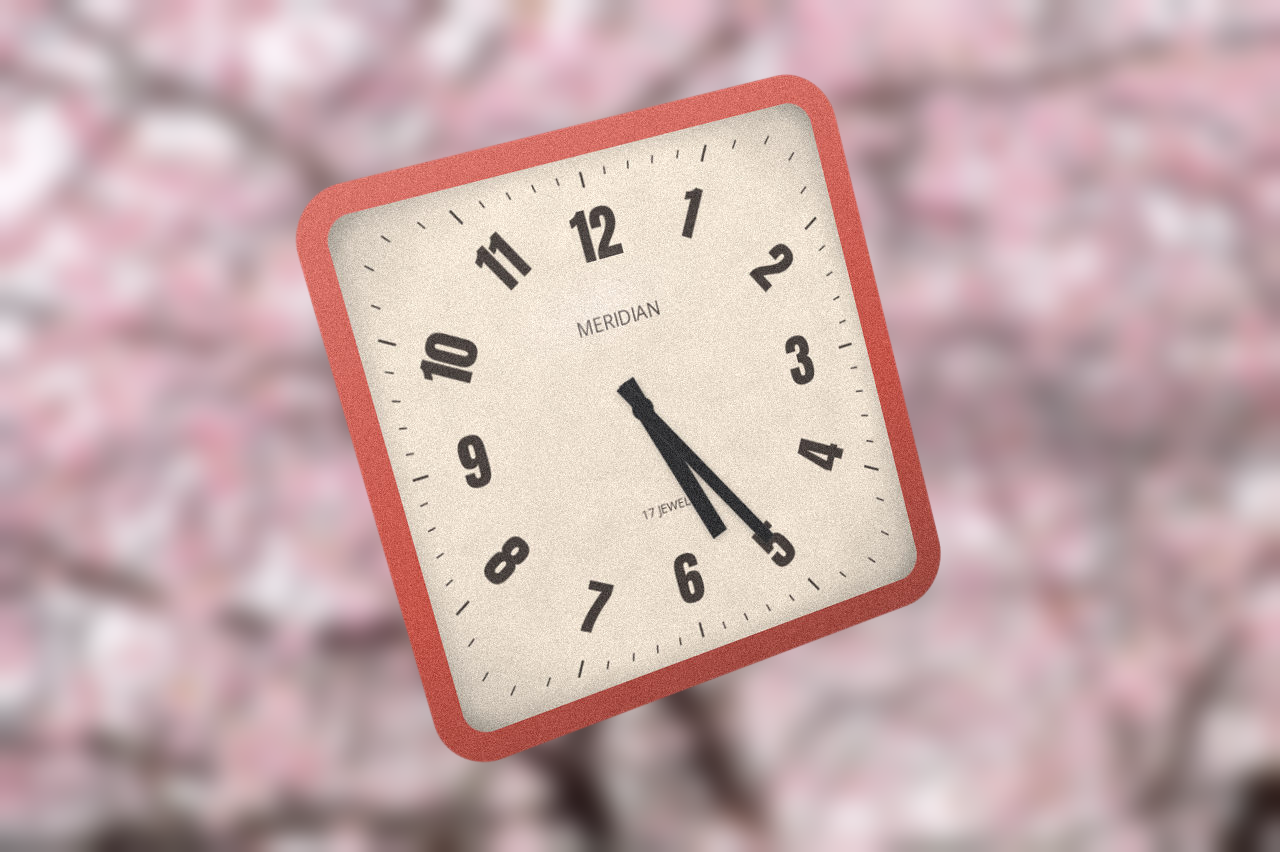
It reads 5h25
